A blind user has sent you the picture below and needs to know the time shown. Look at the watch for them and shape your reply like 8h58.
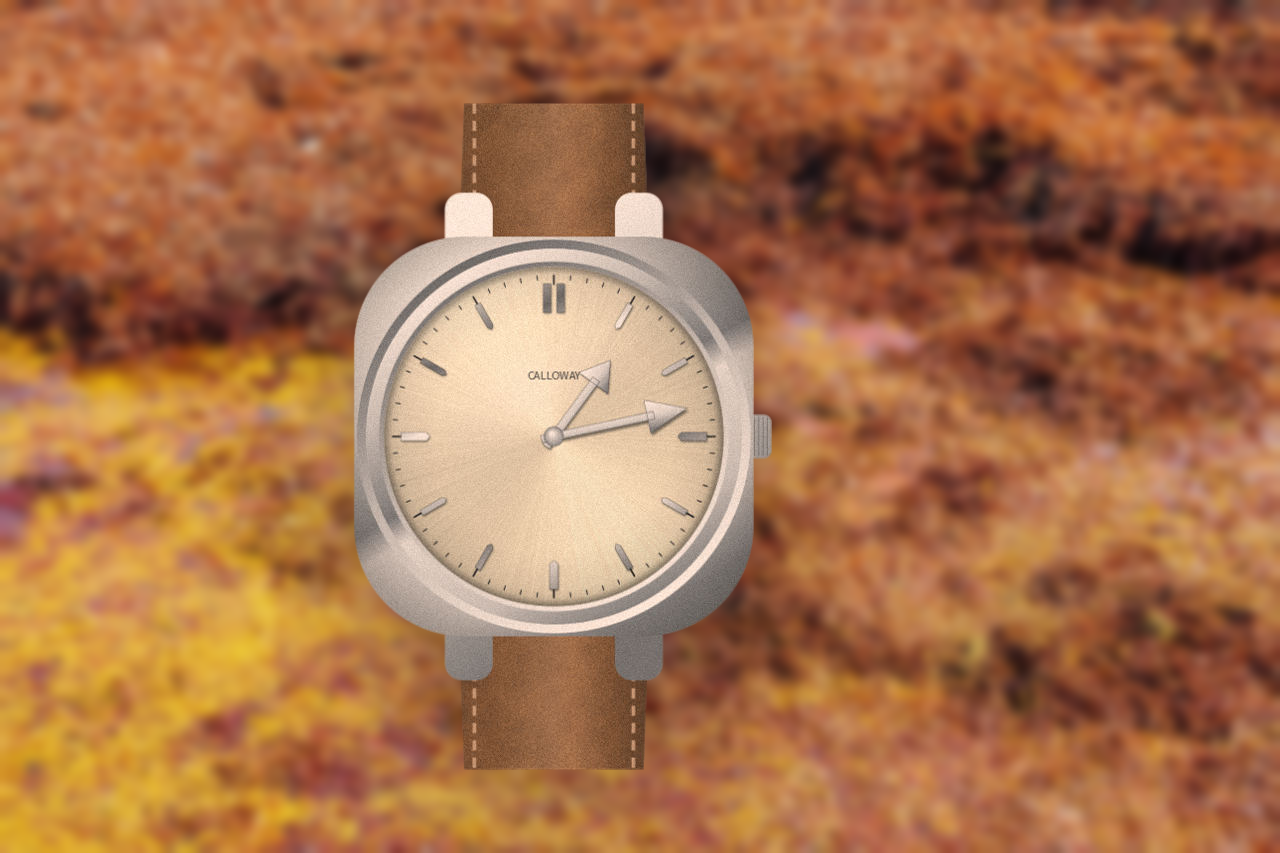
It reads 1h13
